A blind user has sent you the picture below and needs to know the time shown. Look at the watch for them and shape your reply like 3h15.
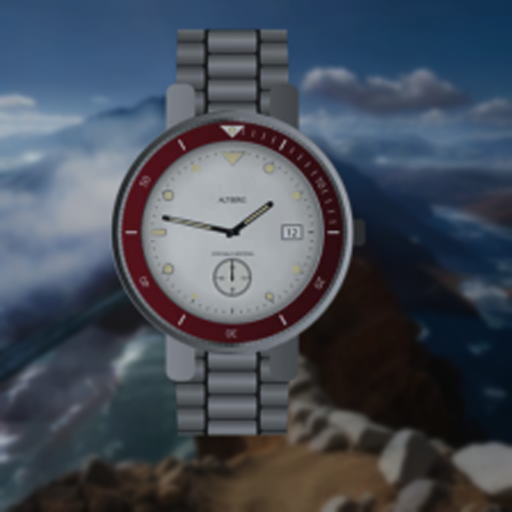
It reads 1h47
